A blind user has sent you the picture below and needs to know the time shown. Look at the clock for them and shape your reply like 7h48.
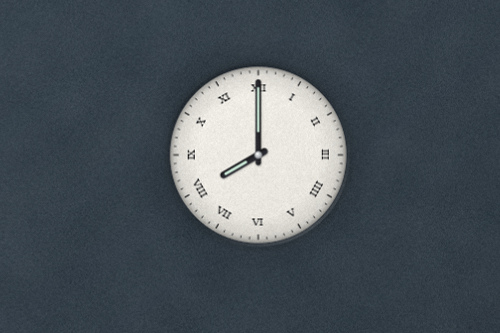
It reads 8h00
